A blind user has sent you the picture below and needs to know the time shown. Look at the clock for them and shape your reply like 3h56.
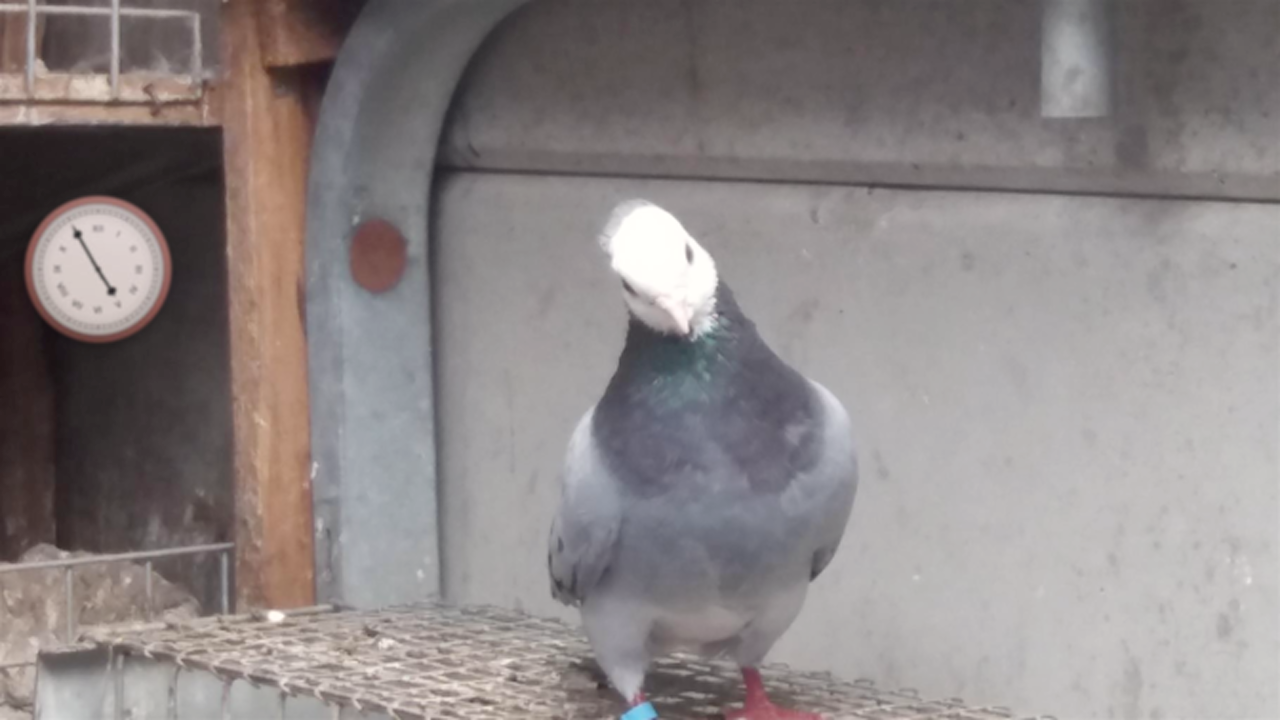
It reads 4h55
